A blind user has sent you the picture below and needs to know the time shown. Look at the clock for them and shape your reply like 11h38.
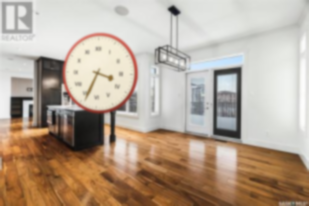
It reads 3h34
